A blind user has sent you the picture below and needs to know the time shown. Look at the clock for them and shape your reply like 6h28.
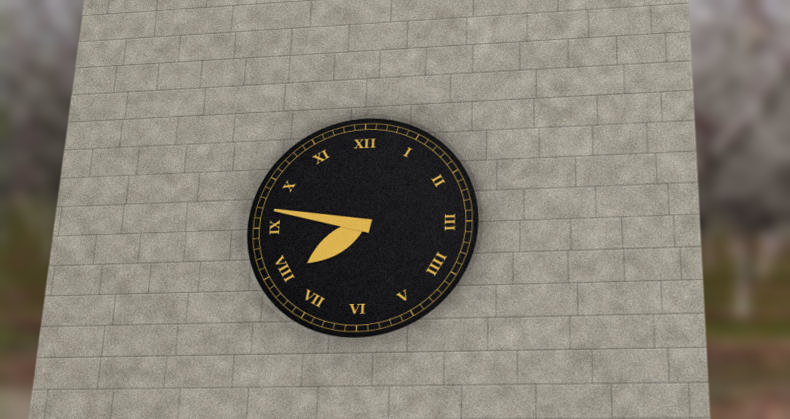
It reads 7h47
